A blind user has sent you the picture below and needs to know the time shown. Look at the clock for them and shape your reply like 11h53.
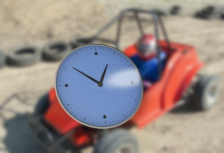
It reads 12h51
